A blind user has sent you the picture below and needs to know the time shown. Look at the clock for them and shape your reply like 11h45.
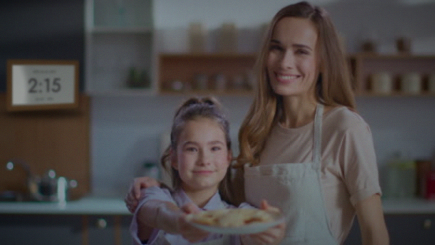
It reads 2h15
